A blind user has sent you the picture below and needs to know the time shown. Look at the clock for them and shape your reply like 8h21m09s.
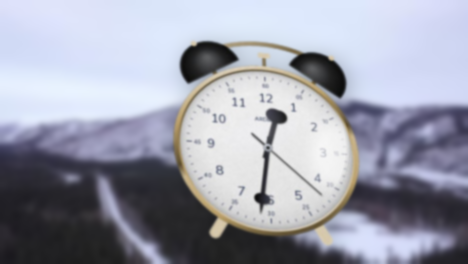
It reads 12h31m22s
